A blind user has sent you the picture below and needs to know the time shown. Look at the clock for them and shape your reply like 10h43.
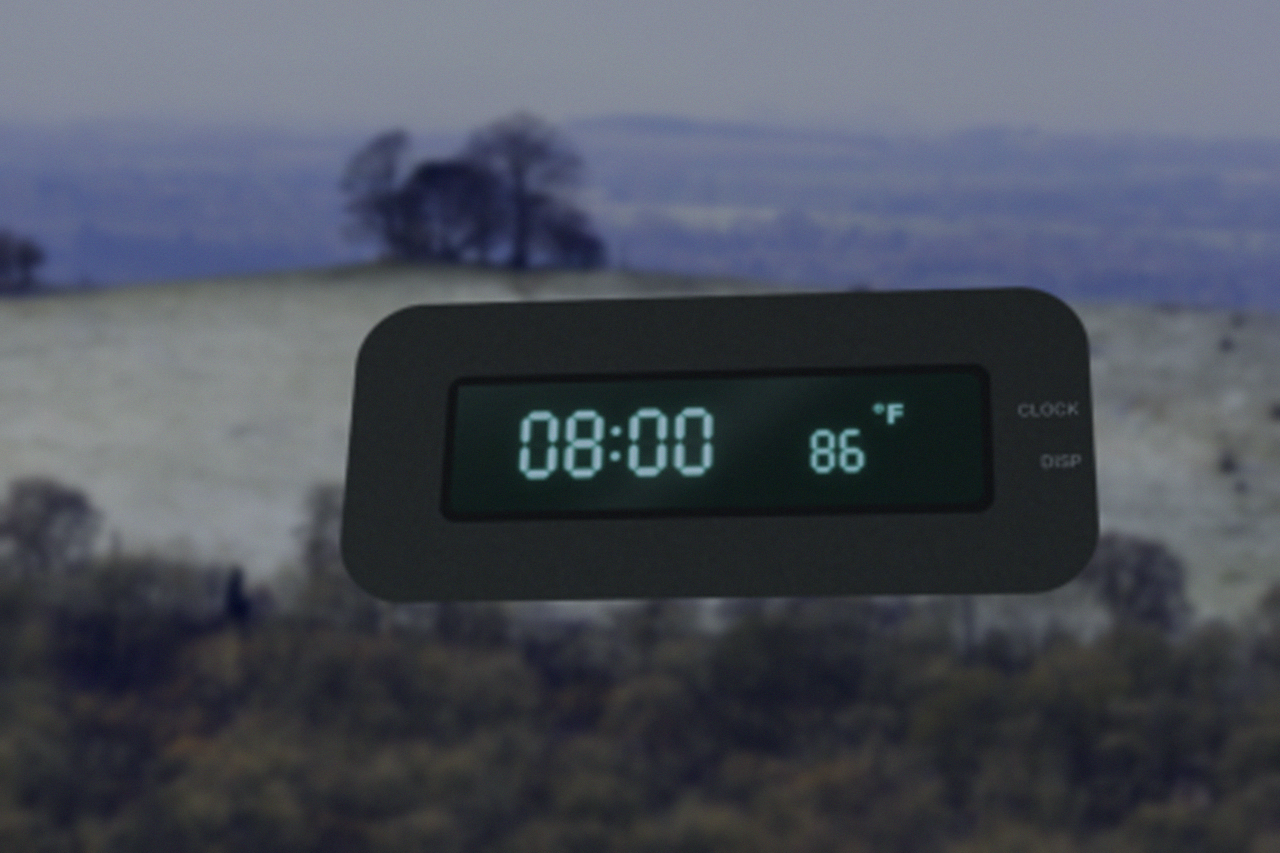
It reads 8h00
